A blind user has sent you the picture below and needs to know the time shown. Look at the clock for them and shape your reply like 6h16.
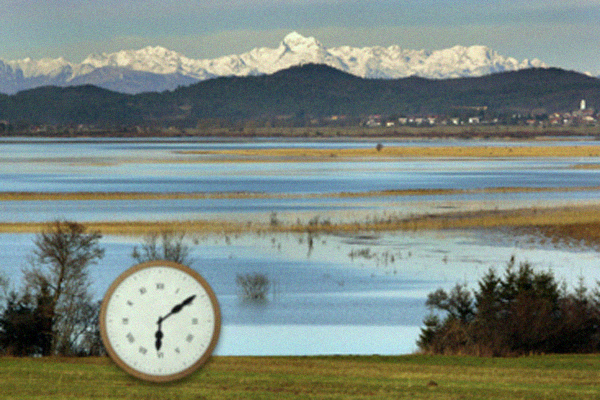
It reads 6h09
